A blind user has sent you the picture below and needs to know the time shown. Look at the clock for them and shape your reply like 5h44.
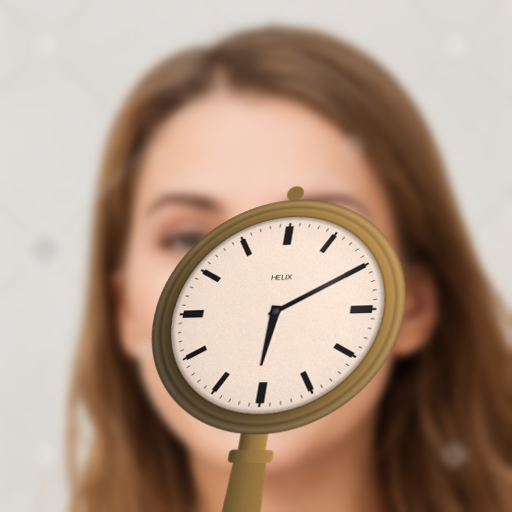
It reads 6h10
